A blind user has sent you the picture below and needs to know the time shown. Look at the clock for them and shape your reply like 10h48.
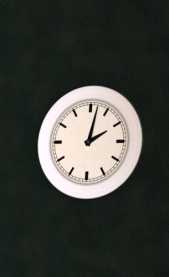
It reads 2h02
